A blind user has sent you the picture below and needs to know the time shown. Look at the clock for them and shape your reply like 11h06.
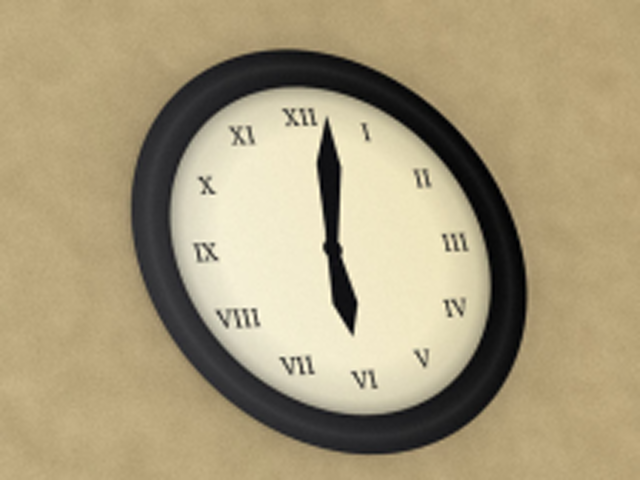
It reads 6h02
